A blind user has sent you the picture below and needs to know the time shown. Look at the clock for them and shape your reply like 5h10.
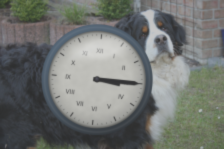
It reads 3h15
